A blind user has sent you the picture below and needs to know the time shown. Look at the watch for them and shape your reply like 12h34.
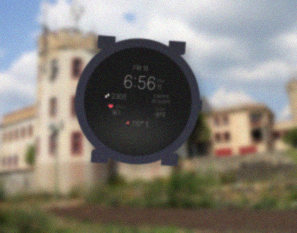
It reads 6h56
